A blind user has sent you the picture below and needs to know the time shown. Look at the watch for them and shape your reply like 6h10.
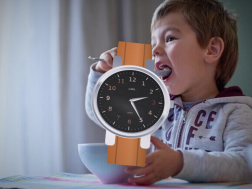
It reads 2h25
